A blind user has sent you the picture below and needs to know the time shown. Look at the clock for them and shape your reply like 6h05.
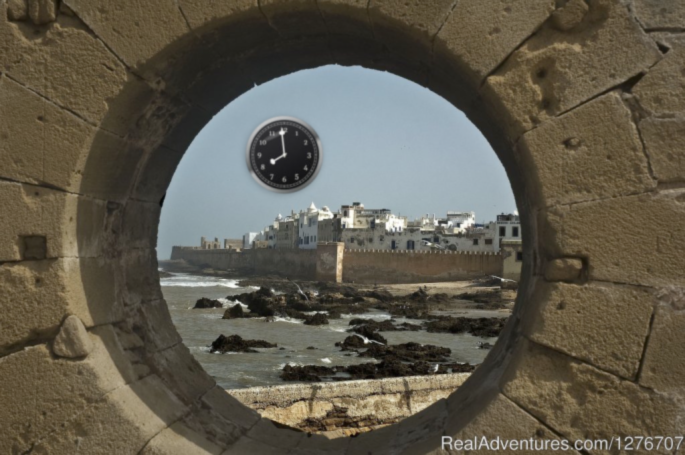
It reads 7h59
